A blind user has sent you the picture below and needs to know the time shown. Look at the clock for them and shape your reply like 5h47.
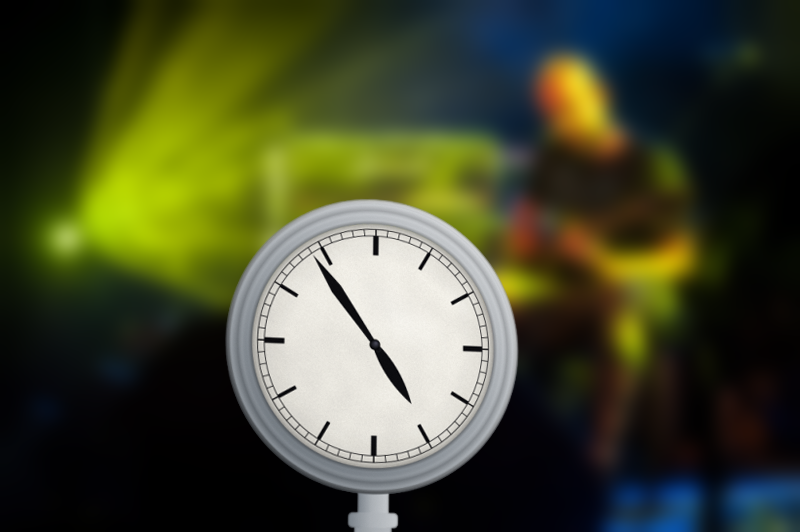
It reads 4h54
